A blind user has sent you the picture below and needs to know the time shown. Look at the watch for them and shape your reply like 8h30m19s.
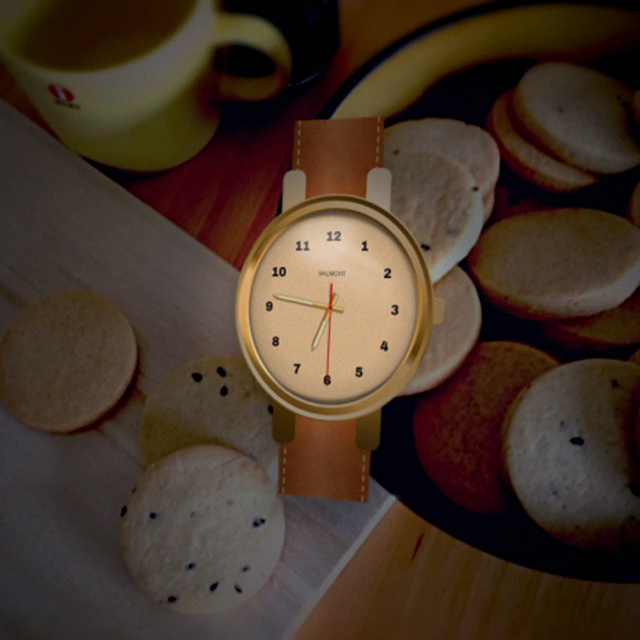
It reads 6h46m30s
